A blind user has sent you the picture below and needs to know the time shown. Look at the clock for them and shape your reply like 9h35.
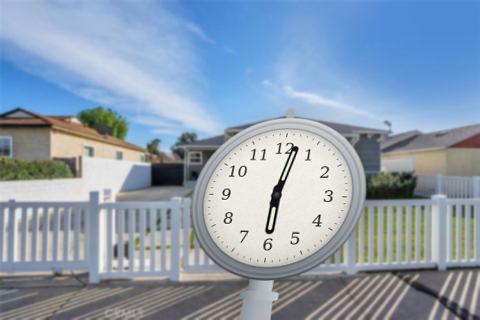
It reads 6h02
